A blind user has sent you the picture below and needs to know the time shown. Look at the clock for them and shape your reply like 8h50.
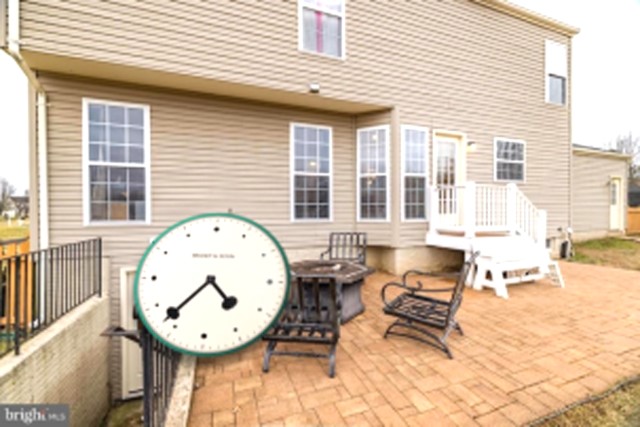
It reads 4h37
